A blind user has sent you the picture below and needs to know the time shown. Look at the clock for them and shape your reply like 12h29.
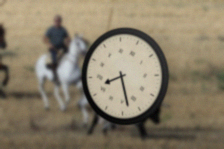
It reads 7h23
